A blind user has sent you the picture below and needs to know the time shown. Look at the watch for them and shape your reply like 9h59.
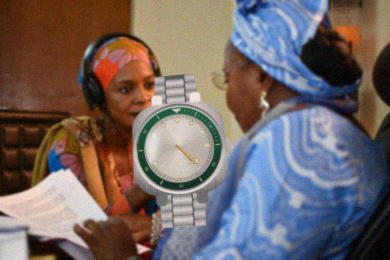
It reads 4h23
